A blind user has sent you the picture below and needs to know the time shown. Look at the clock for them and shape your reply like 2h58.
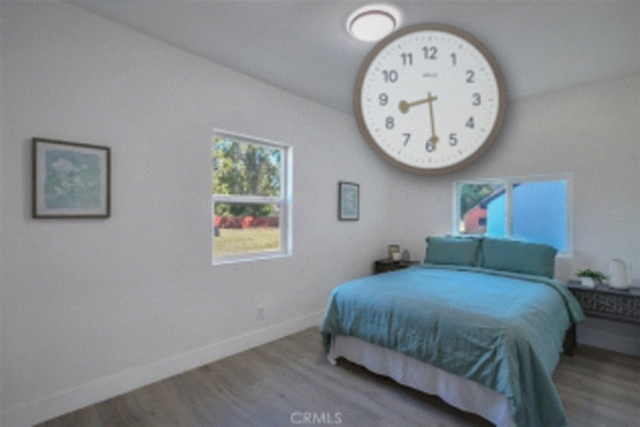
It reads 8h29
